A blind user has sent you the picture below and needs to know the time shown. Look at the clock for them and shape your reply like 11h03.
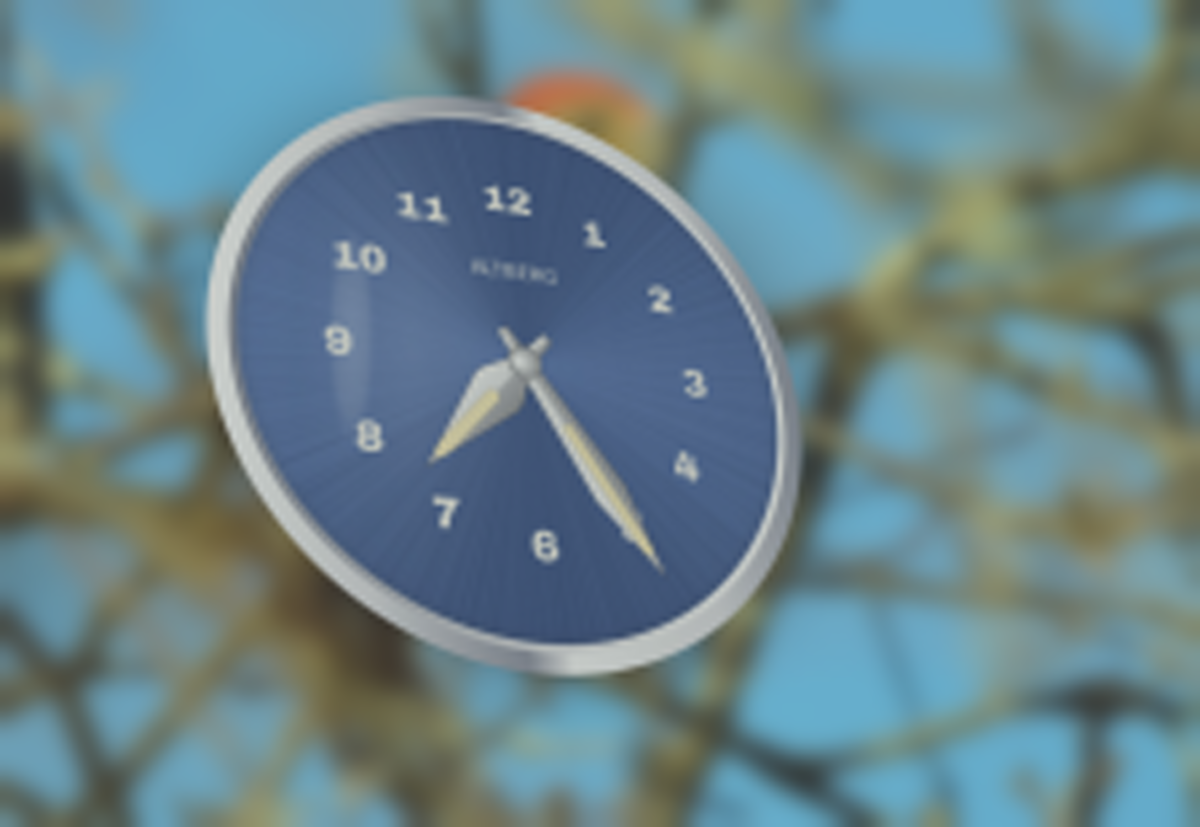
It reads 7h25
